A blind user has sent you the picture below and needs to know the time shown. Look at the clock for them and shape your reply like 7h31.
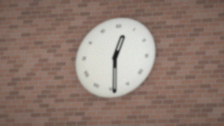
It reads 12h29
